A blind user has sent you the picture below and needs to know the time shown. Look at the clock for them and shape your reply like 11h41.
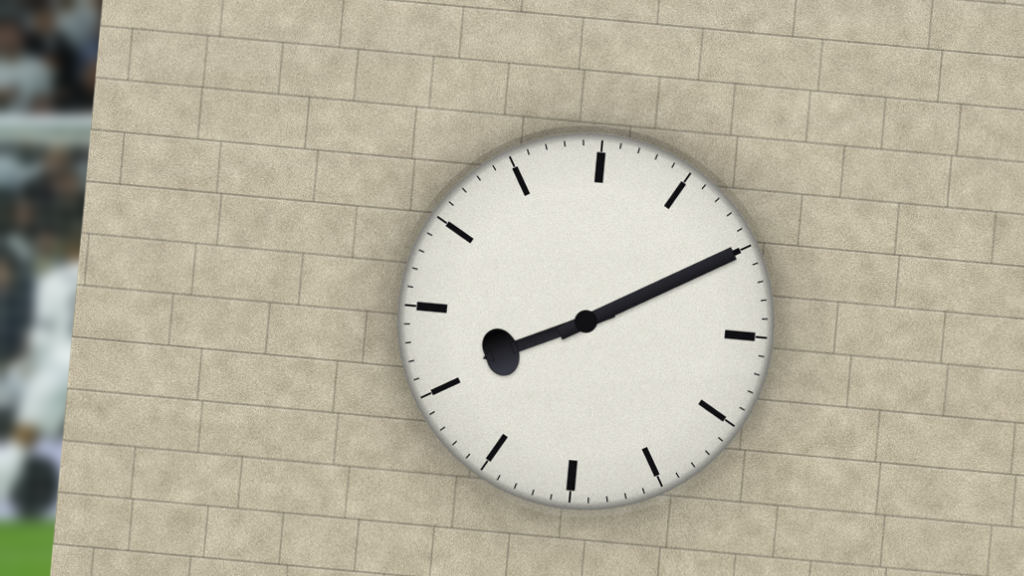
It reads 8h10
